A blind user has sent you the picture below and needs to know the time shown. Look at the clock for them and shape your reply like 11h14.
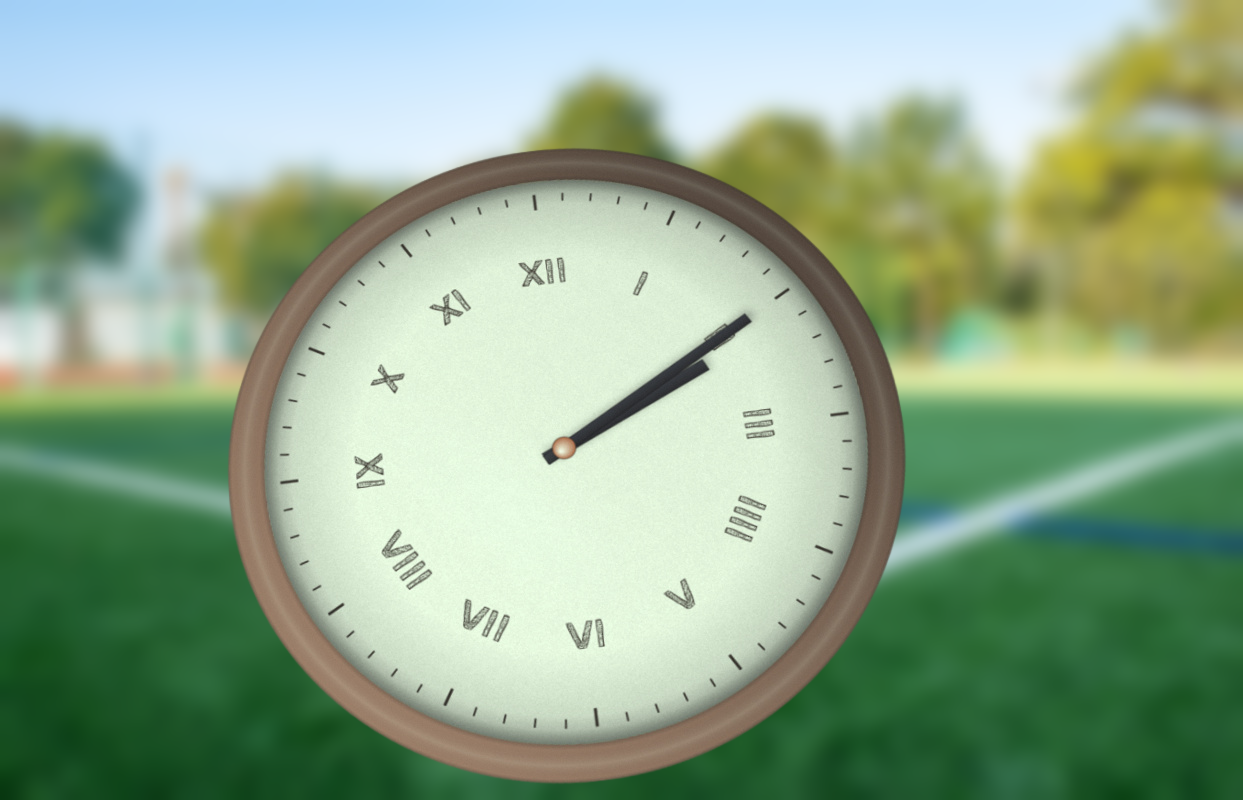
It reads 2h10
